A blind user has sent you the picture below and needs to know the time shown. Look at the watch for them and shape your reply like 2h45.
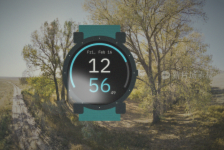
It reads 12h56
